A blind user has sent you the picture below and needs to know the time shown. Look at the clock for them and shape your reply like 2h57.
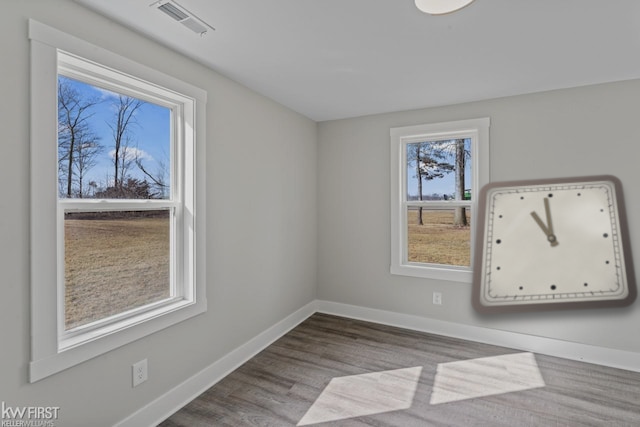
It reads 10h59
